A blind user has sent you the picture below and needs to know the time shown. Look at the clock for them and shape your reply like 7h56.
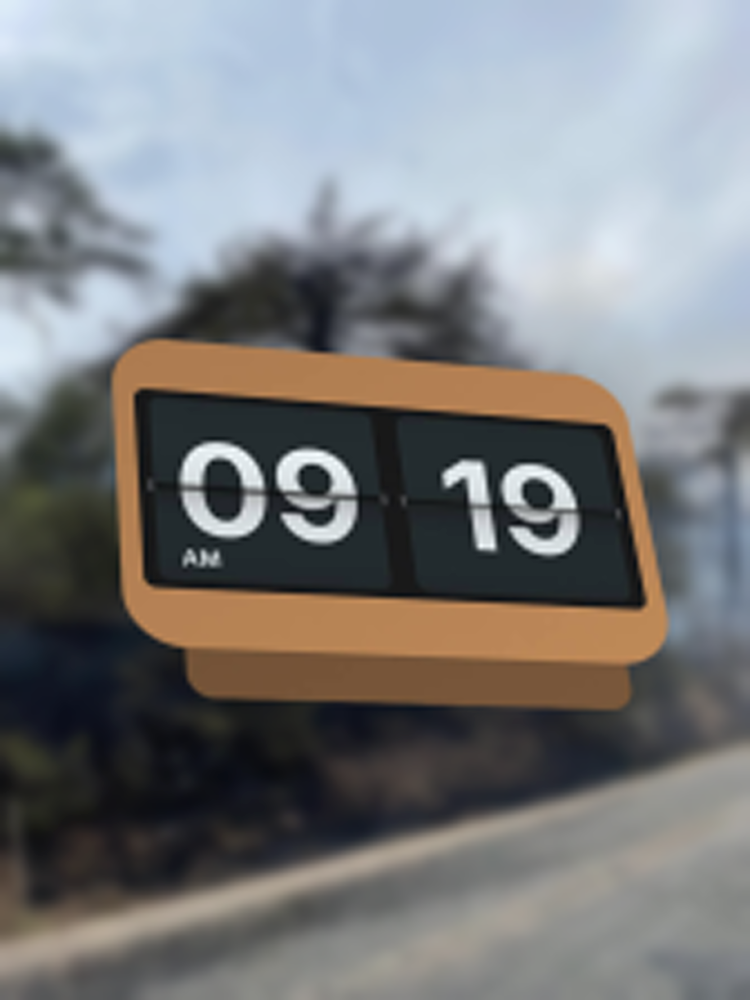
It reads 9h19
